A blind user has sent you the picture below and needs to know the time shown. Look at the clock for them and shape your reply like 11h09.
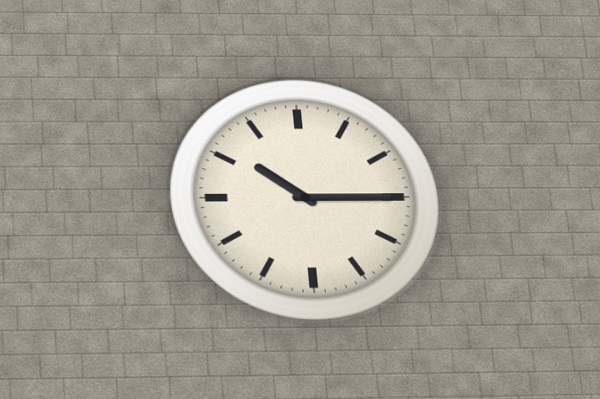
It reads 10h15
